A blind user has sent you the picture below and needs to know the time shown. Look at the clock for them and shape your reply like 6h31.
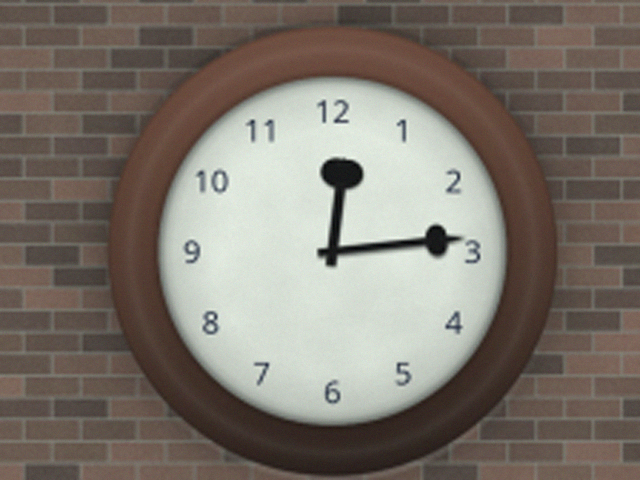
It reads 12h14
